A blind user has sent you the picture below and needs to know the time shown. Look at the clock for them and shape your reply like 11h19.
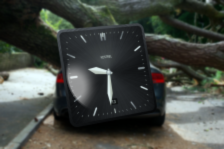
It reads 9h31
